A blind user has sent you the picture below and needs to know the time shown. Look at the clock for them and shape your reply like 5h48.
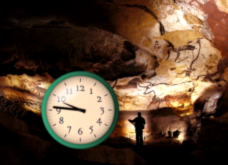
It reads 9h46
